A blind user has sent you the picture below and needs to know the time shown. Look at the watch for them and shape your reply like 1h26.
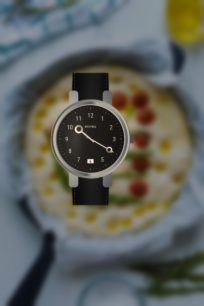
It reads 10h20
